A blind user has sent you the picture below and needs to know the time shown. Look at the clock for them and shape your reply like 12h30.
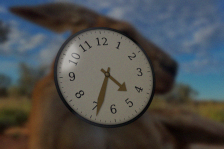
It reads 4h34
